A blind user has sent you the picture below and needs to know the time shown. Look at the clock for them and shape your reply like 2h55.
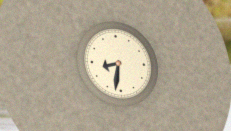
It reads 8h32
